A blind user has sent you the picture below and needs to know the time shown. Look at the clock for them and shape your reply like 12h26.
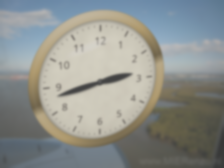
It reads 2h43
